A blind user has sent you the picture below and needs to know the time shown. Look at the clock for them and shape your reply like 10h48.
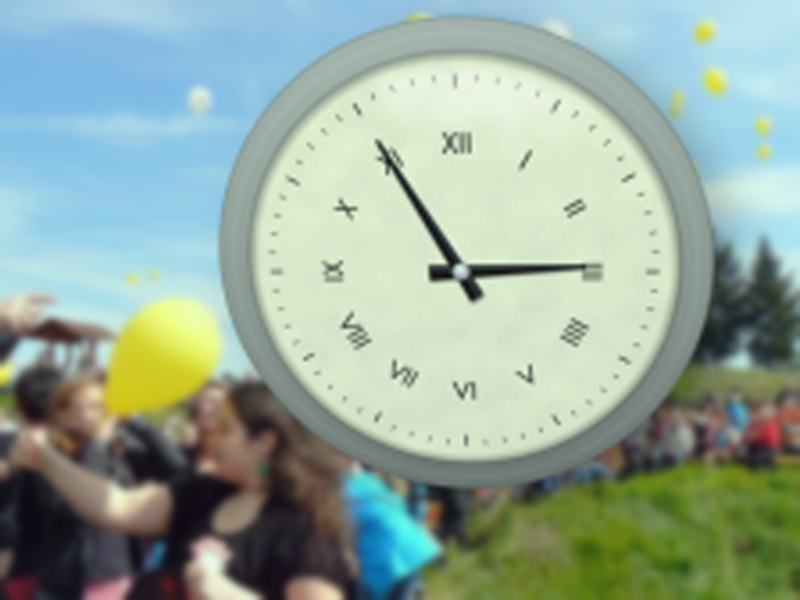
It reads 2h55
